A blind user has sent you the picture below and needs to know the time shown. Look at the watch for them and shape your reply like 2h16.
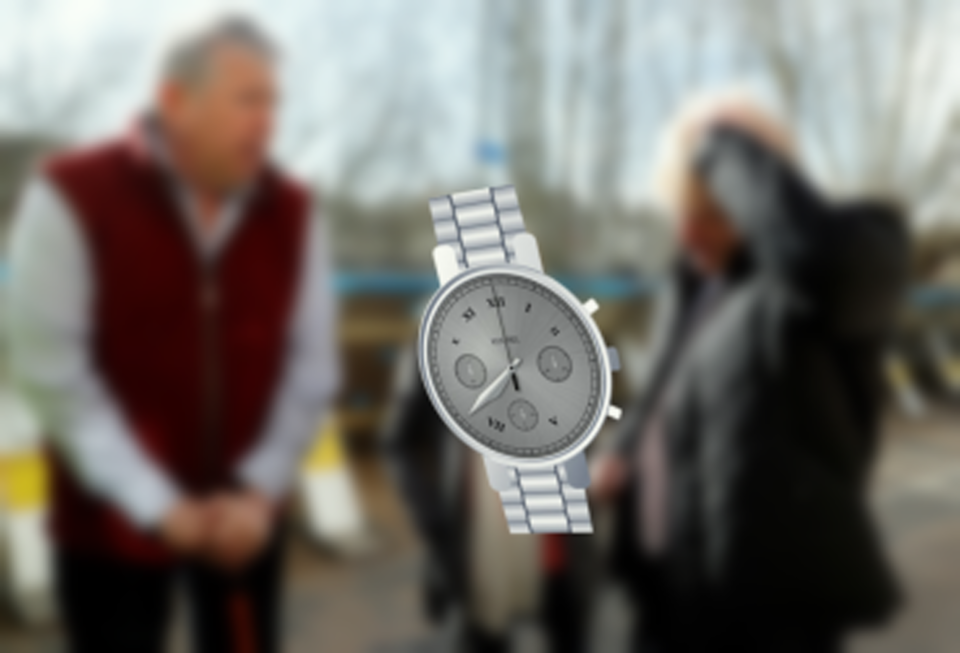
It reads 7h39
